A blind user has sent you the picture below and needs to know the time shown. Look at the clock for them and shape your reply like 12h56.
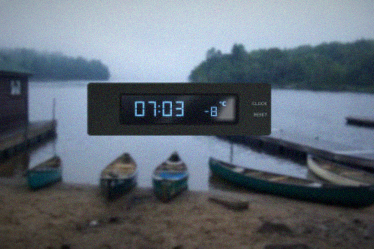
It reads 7h03
